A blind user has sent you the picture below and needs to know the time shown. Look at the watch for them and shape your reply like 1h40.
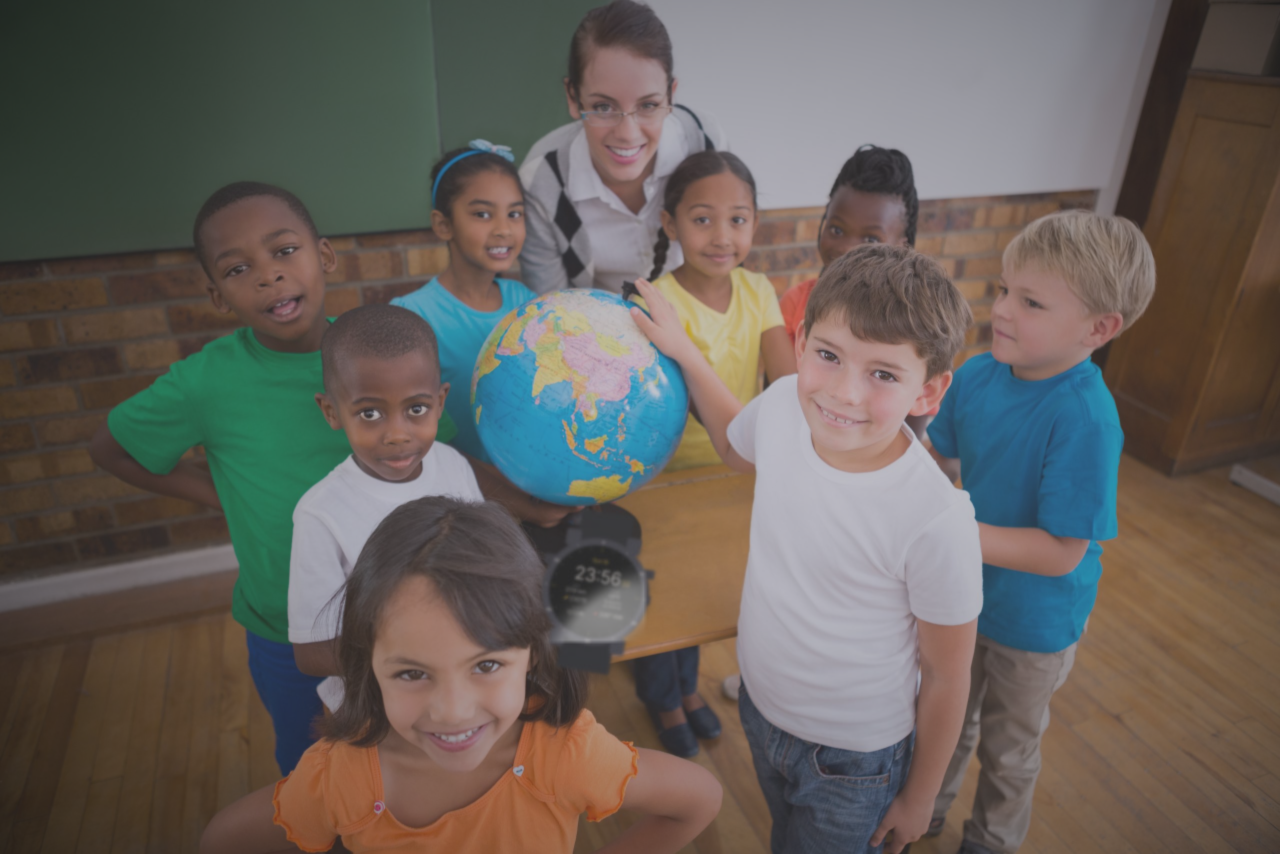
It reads 23h56
